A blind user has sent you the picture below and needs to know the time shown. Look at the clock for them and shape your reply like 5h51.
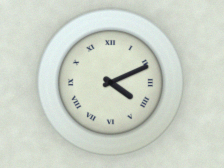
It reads 4h11
